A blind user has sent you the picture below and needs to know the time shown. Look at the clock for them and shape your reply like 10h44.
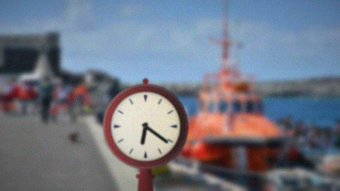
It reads 6h21
